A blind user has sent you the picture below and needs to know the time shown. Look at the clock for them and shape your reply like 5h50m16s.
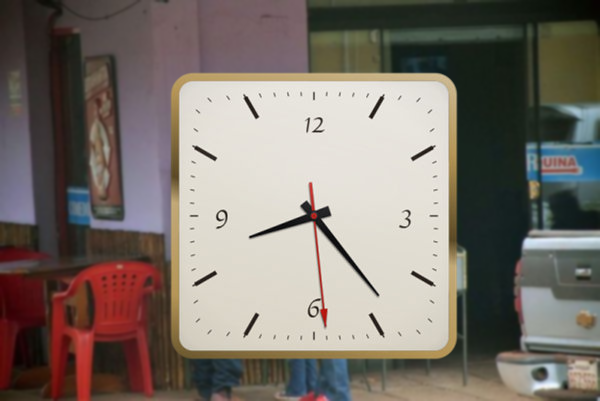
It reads 8h23m29s
